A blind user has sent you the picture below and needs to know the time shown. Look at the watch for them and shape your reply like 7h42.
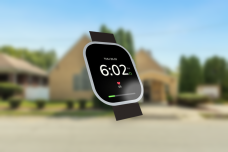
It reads 6h02
